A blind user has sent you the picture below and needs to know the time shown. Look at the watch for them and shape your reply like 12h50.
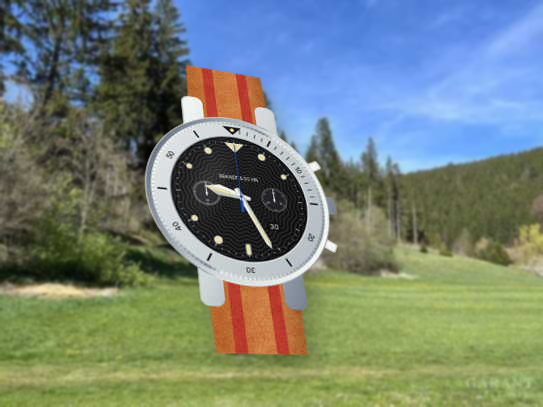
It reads 9h26
